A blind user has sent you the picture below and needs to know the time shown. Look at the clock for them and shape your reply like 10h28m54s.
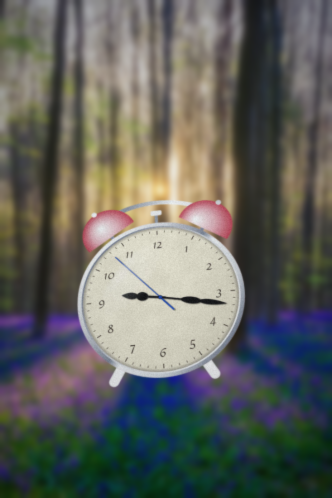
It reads 9h16m53s
